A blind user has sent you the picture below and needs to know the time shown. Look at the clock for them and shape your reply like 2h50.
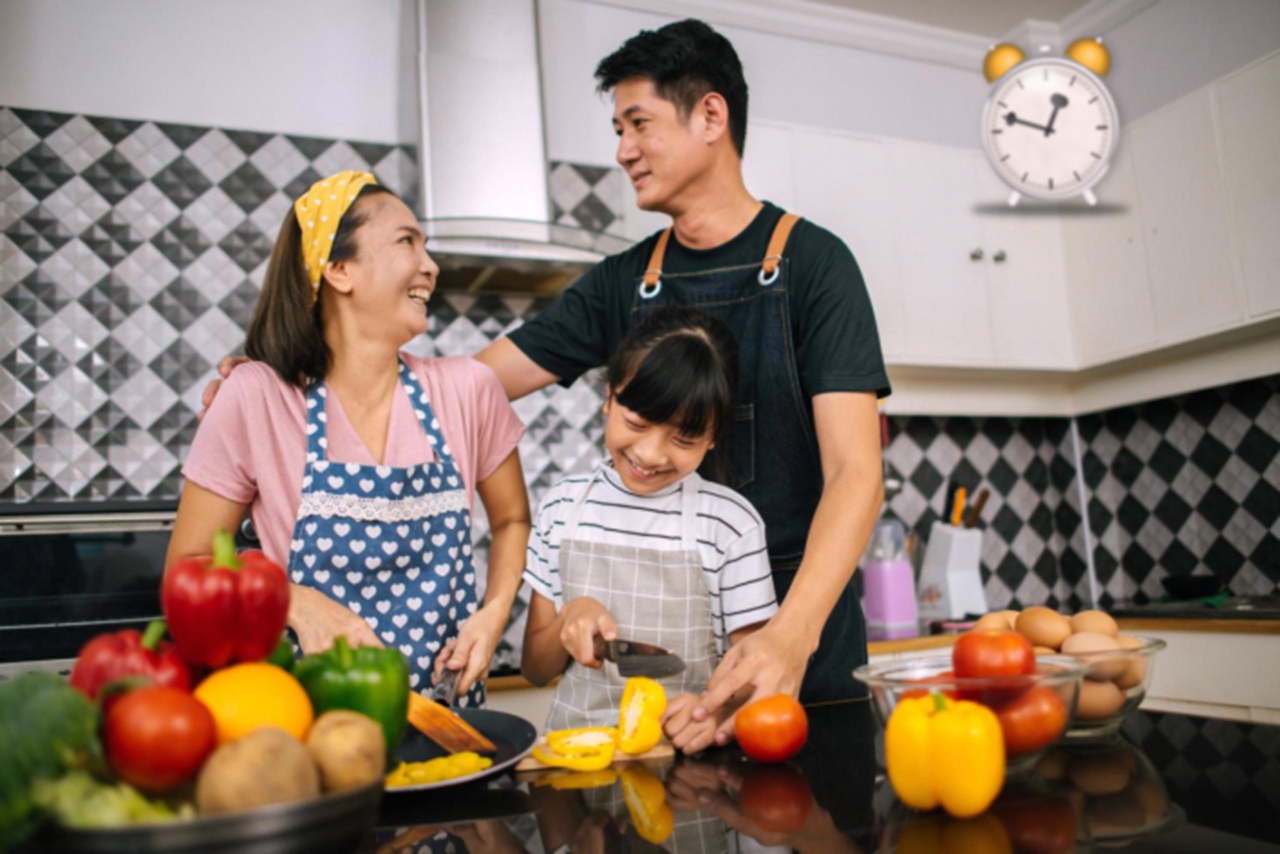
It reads 12h48
